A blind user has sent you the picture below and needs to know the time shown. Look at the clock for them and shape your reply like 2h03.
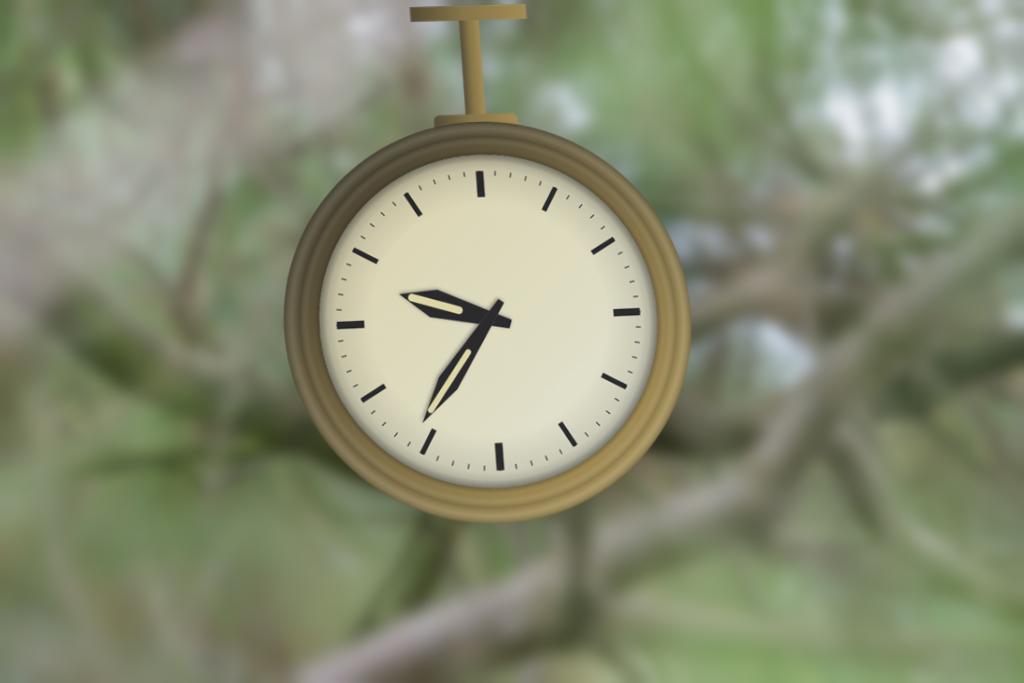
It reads 9h36
